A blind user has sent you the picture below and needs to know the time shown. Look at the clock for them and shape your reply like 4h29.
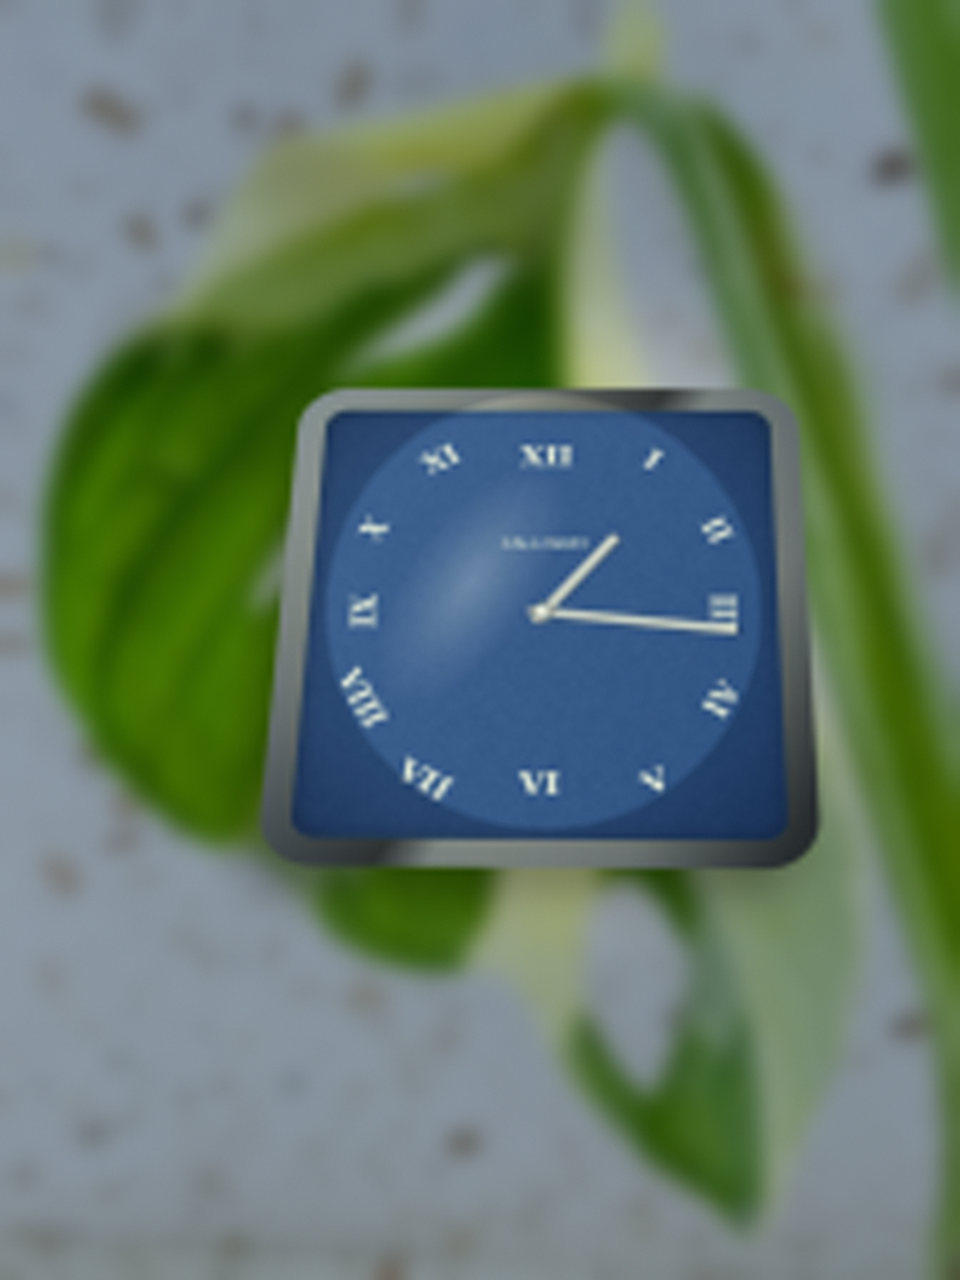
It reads 1h16
